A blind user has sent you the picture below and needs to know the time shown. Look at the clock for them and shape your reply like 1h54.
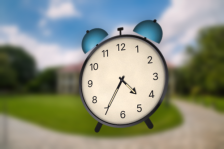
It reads 4h35
